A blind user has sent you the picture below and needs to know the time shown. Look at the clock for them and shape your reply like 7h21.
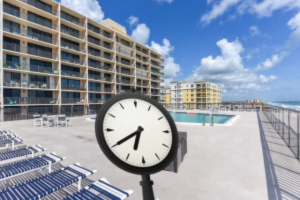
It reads 6h40
